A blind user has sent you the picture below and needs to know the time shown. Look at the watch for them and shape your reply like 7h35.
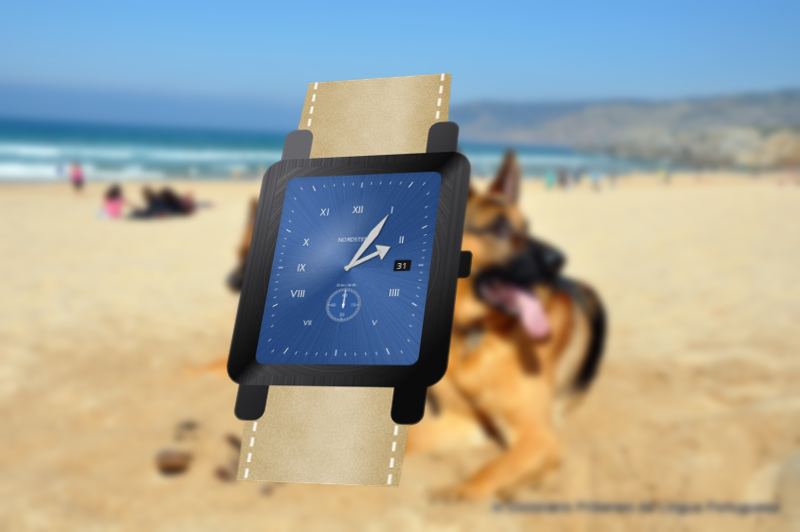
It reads 2h05
